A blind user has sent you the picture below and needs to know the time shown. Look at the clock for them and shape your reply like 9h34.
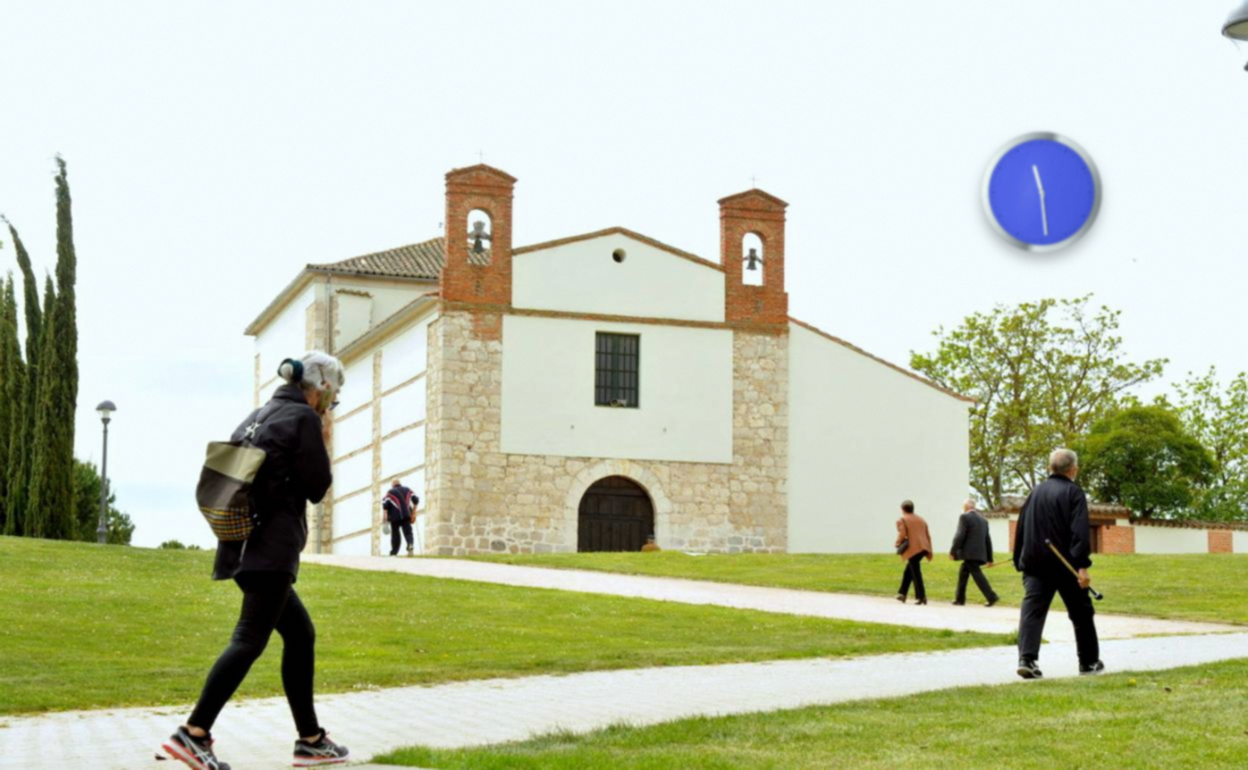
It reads 11h29
